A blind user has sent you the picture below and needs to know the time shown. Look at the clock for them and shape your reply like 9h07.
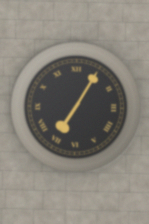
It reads 7h05
